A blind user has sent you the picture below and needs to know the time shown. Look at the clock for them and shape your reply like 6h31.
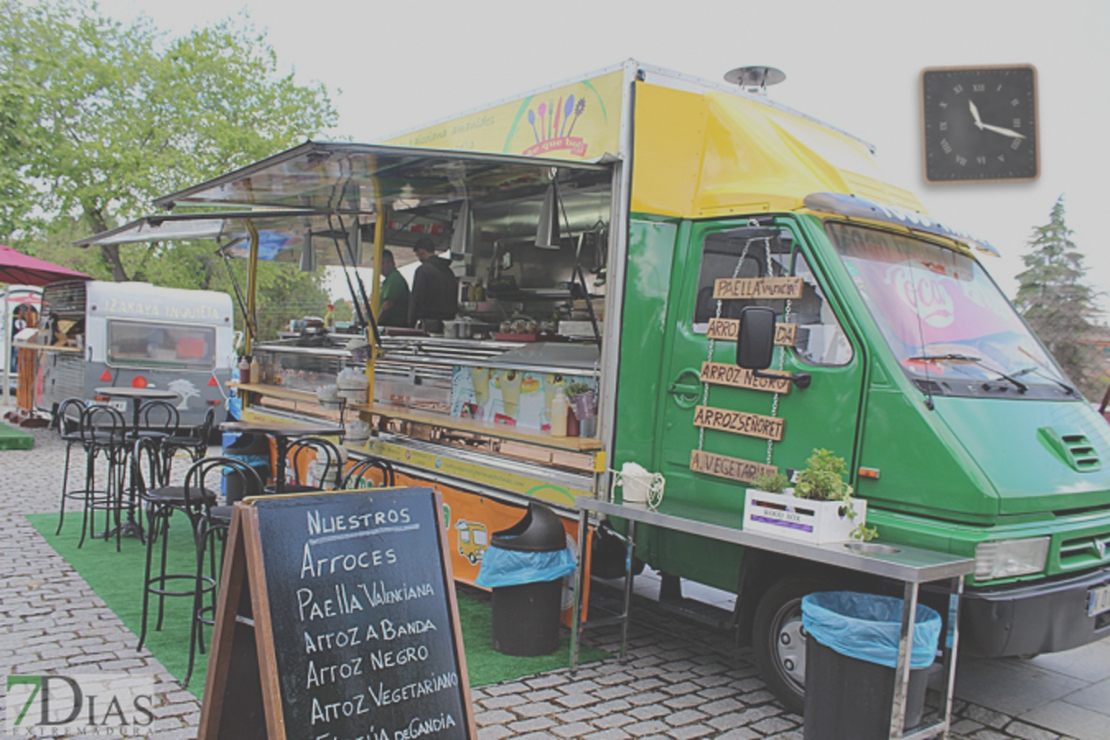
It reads 11h18
